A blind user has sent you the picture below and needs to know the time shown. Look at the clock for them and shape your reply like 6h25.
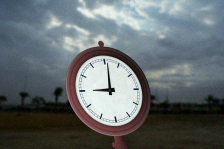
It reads 9h01
